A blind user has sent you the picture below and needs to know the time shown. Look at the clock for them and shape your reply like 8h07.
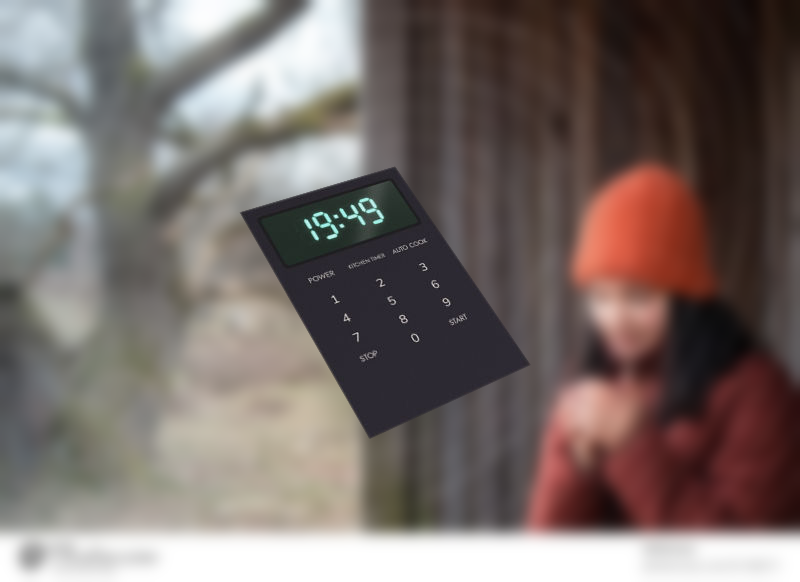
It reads 19h49
